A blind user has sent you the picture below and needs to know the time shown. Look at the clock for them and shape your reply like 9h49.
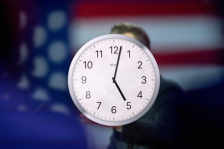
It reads 5h02
